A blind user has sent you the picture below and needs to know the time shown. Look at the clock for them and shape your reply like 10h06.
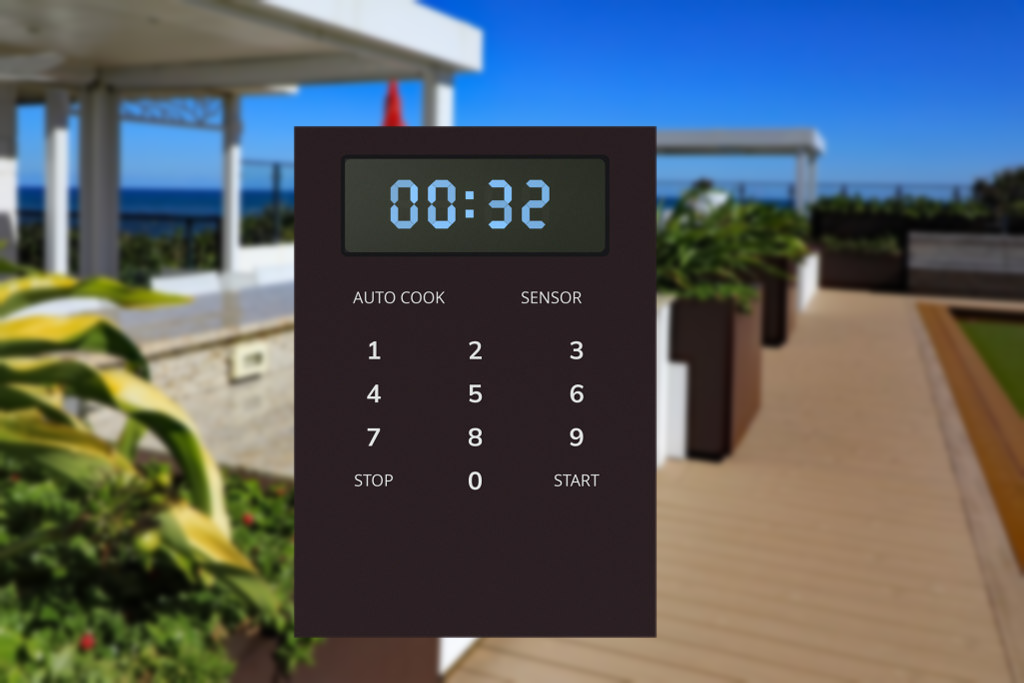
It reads 0h32
